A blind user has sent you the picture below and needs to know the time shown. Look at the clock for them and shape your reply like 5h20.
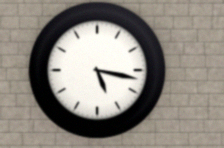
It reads 5h17
